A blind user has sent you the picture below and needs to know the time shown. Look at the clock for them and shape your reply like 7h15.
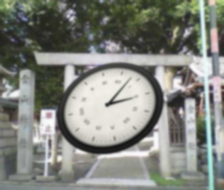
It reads 2h03
